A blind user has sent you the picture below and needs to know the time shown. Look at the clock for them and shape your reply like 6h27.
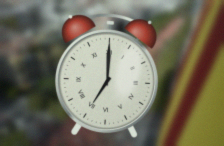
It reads 7h00
